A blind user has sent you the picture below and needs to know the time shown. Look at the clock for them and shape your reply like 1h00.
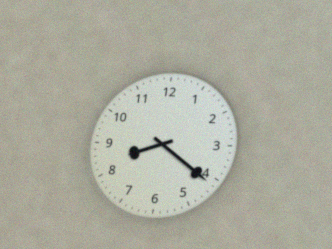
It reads 8h21
